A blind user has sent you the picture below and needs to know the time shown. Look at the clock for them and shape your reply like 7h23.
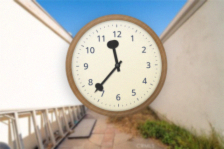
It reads 11h37
